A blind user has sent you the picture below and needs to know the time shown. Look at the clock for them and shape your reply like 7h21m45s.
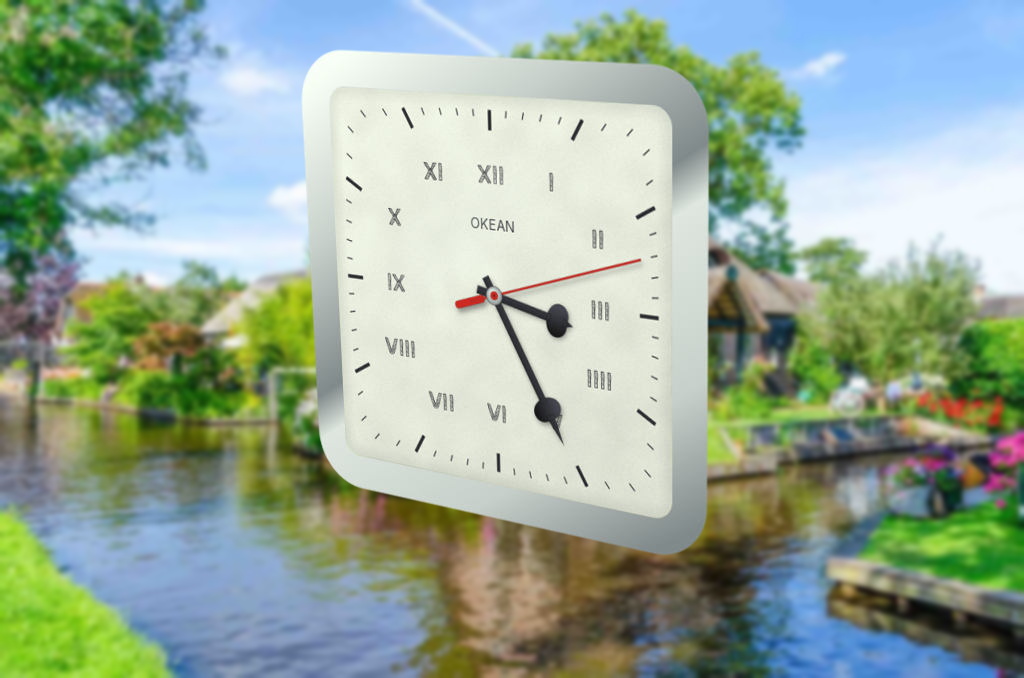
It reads 3h25m12s
